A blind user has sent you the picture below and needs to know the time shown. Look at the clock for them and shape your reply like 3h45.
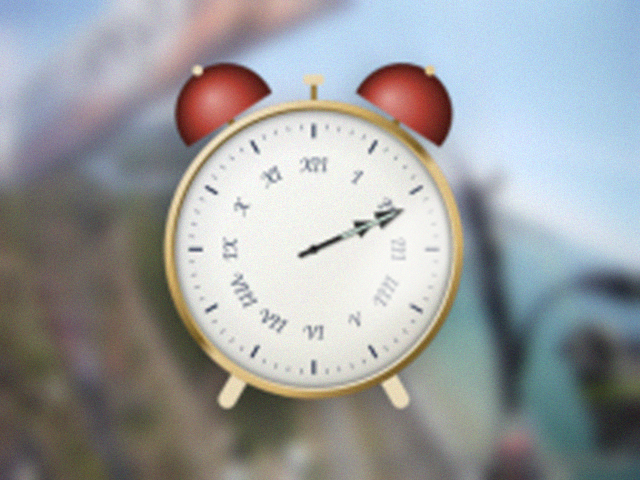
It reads 2h11
